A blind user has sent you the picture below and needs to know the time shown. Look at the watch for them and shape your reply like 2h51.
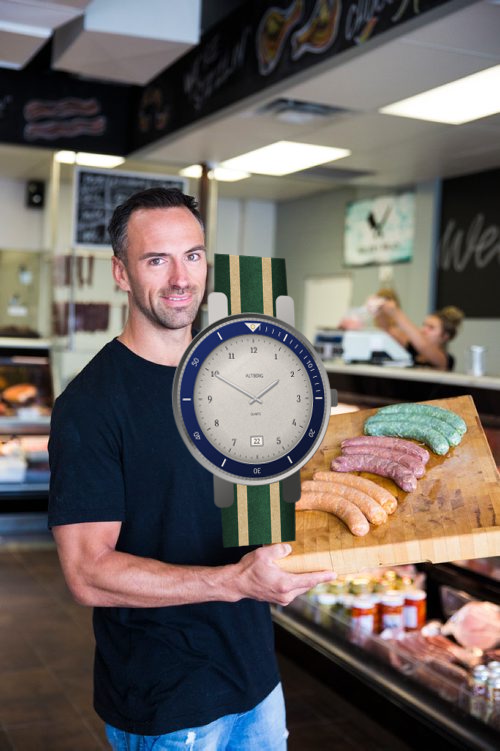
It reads 1h50
